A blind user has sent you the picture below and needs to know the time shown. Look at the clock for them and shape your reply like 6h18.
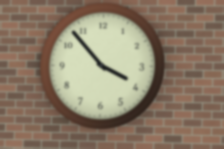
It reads 3h53
